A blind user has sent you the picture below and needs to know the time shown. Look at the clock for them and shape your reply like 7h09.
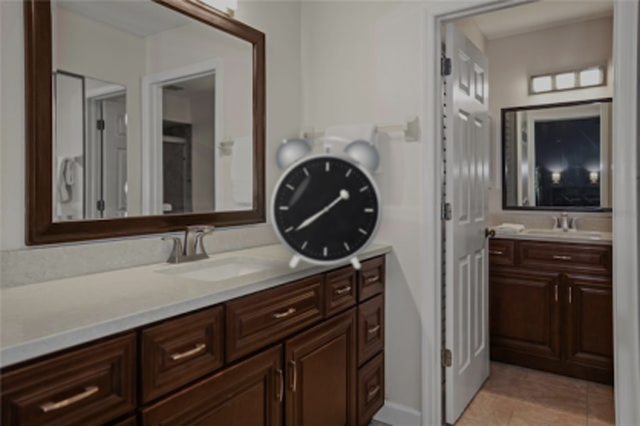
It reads 1h39
